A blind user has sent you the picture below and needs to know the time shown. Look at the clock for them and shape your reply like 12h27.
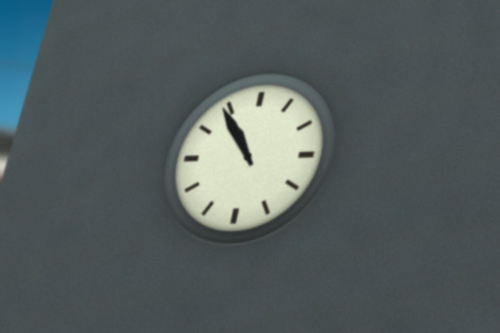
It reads 10h54
